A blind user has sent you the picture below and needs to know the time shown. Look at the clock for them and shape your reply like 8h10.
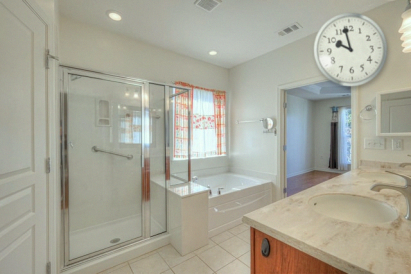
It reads 9h58
